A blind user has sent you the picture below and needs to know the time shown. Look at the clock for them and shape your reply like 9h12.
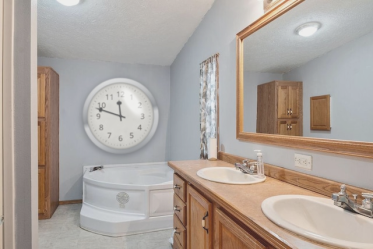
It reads 11h48
